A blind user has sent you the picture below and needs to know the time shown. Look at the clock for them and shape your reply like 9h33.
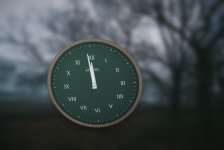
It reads 11h59
